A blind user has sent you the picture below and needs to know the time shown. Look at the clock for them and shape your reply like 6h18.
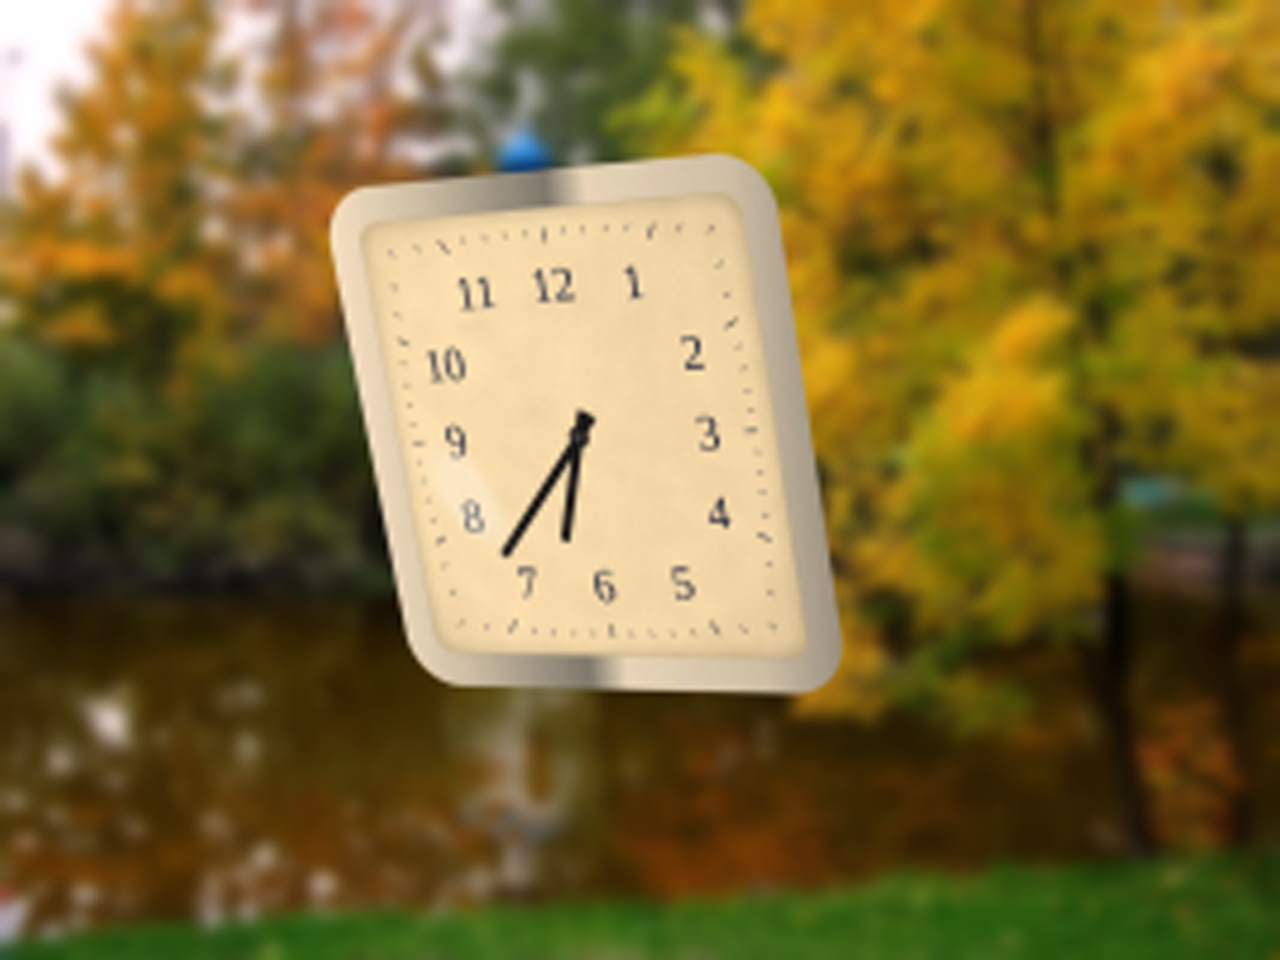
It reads 6h37
